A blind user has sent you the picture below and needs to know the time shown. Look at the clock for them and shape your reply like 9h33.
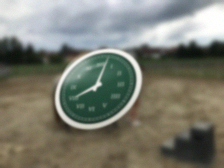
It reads 8h02
